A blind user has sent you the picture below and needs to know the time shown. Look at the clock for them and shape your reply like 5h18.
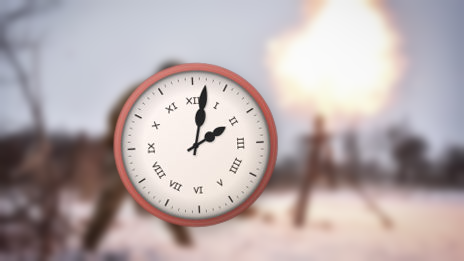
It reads 2h02
